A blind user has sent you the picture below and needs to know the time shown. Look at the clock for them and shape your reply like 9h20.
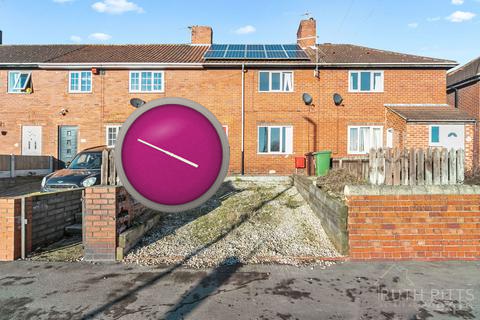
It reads 3h49
